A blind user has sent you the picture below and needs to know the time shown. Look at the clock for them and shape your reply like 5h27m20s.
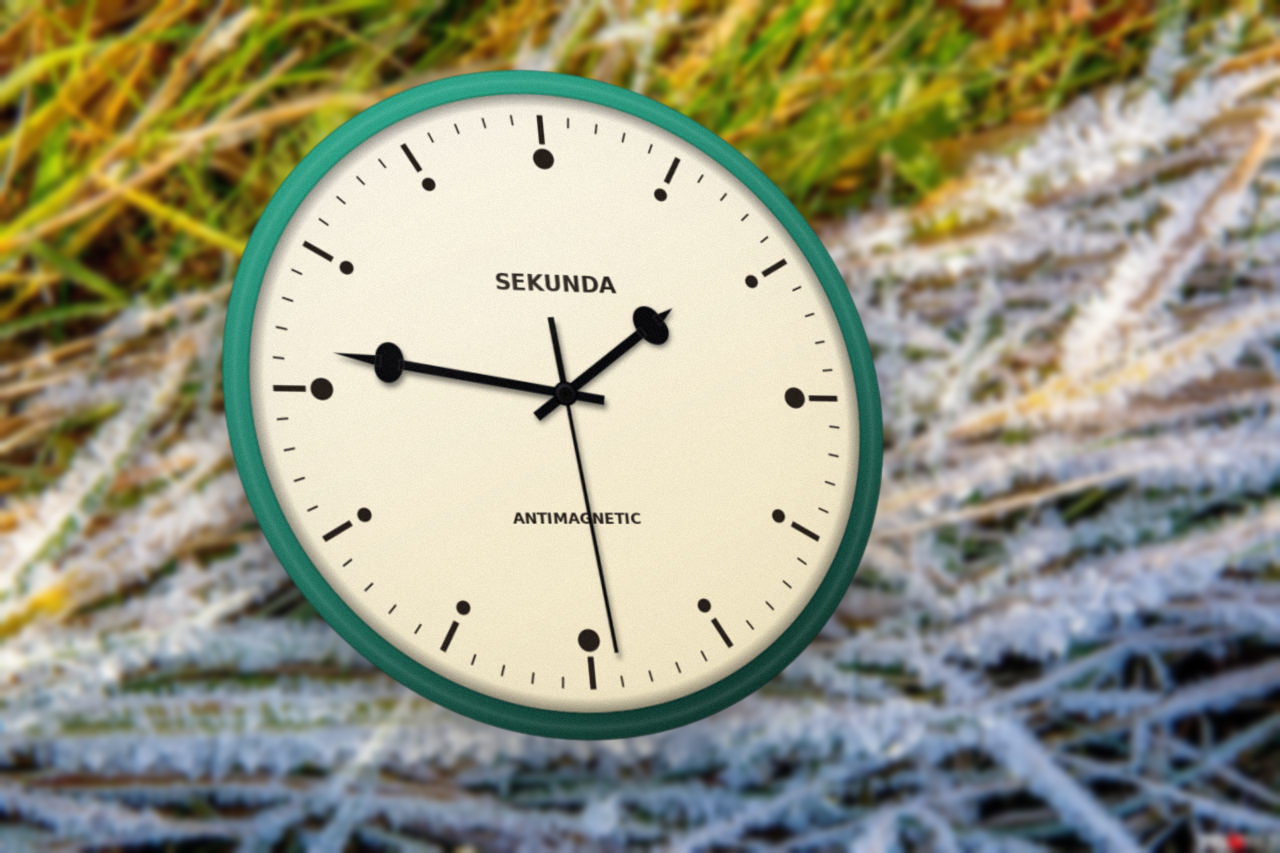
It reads 1h46m29s
